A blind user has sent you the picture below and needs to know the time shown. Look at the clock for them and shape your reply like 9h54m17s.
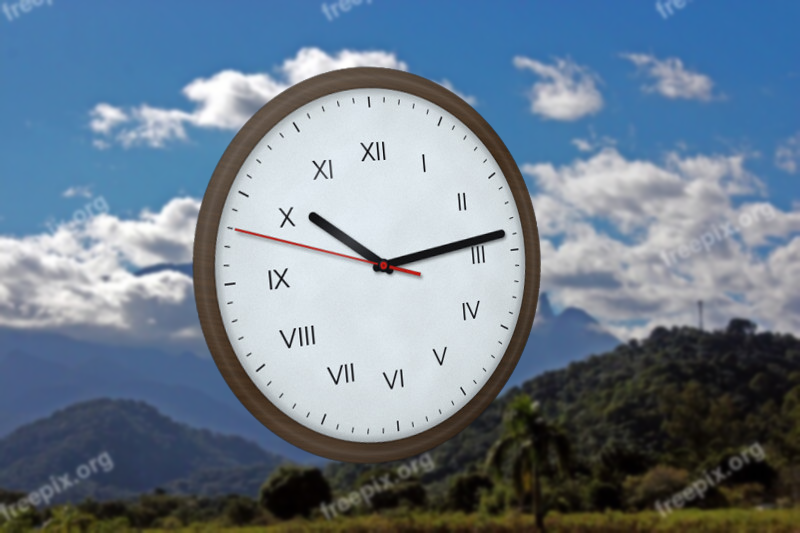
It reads 10h13m48s
